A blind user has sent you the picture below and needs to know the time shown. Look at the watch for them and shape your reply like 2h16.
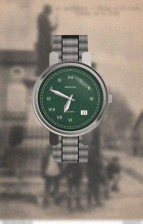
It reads 6h49
